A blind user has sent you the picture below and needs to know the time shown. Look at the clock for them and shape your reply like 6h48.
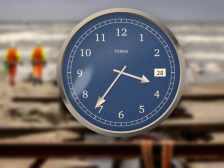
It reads 3h36
